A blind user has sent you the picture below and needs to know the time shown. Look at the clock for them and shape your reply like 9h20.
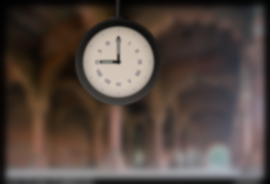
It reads 9h00
